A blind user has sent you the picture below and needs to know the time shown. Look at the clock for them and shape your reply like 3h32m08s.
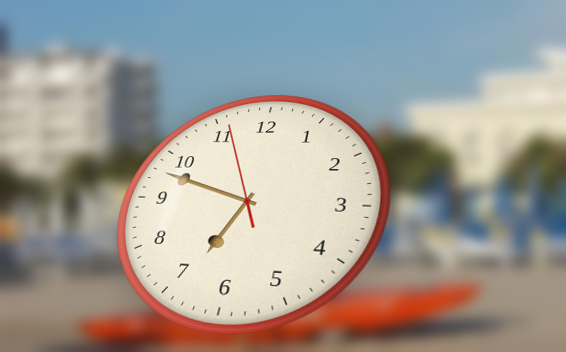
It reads 6h47m56s
